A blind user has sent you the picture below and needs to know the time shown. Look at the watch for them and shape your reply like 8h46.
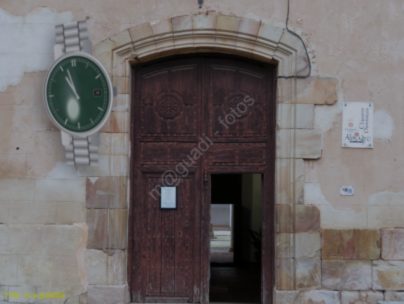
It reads 10h57
